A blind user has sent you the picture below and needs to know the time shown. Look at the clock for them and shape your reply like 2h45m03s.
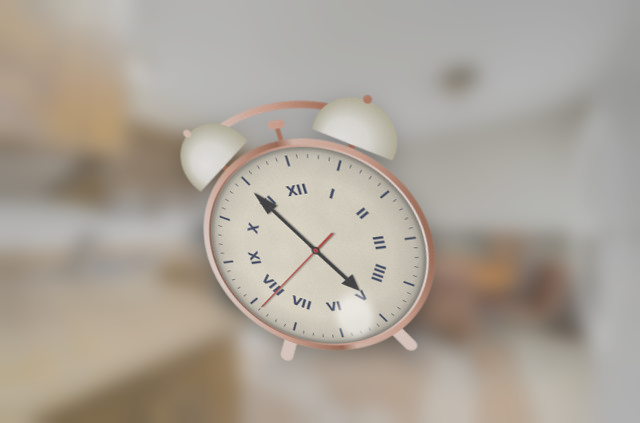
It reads 4h54m39s
